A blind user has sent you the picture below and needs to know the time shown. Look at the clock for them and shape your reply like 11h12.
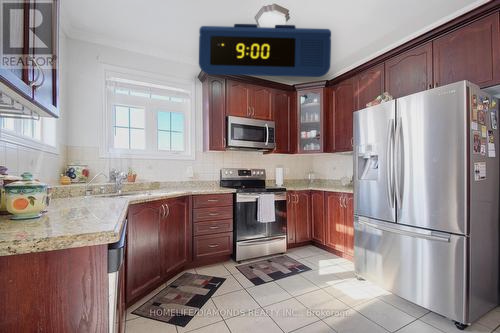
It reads 9h00
